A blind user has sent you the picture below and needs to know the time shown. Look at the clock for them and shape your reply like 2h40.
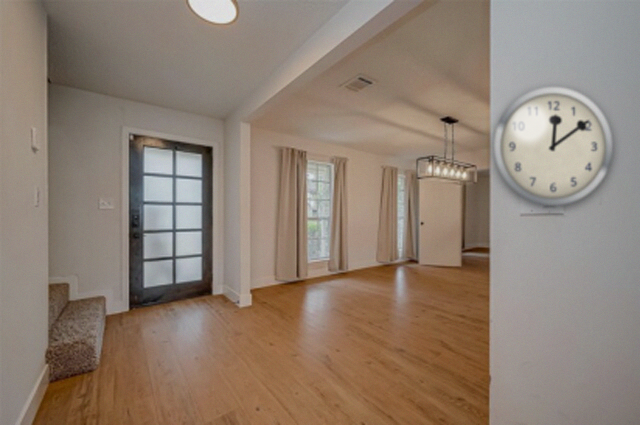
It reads 12h09
